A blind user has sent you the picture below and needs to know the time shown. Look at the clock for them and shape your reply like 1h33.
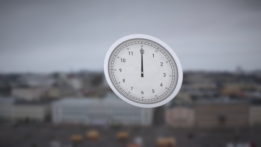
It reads 12h00
